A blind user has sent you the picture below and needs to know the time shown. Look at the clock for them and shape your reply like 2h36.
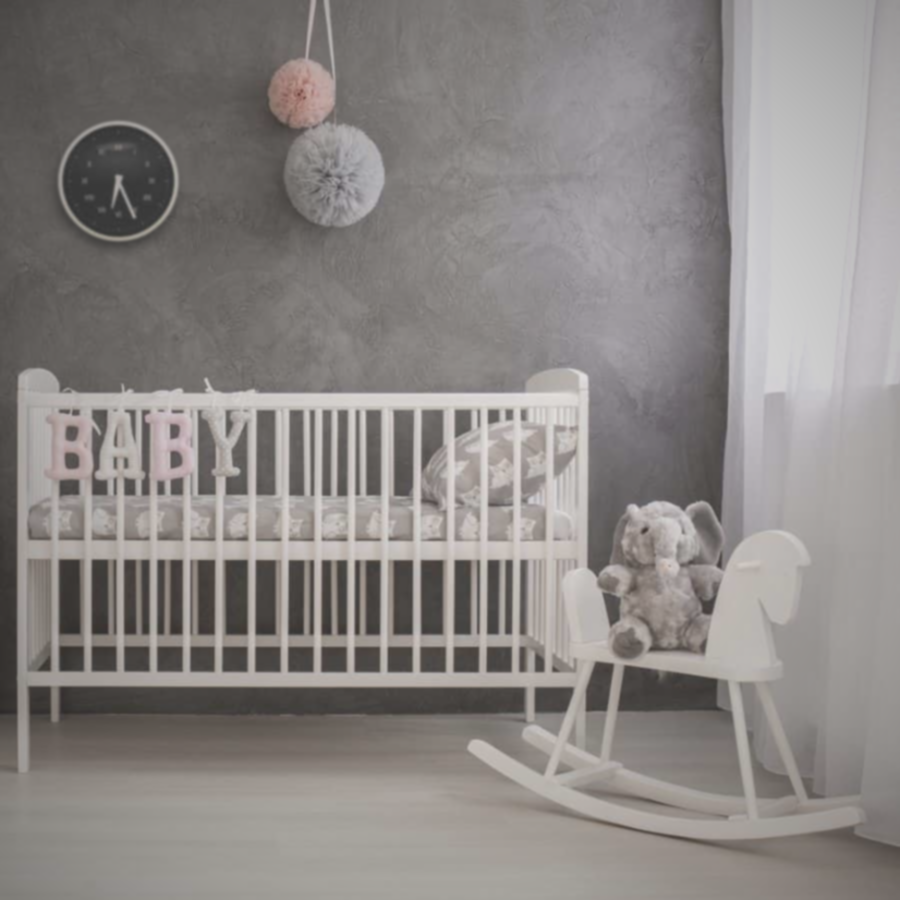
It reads 6h26
